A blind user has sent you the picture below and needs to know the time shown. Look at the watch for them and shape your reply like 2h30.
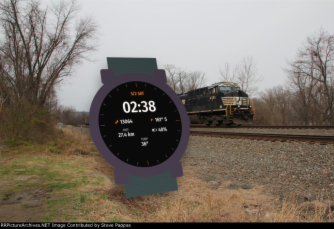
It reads 2h38
